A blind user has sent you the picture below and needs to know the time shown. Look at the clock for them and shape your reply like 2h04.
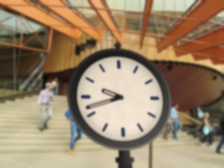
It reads 9h42
